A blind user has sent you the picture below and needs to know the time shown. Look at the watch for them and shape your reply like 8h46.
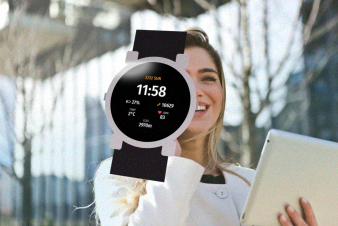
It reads 11h58
